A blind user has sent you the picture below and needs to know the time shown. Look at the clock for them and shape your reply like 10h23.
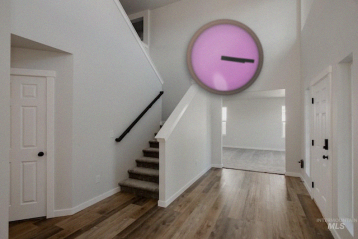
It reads 3h16
